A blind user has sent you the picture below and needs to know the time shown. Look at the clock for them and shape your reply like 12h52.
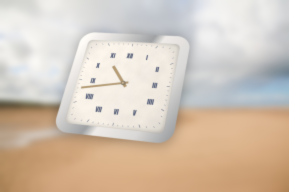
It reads 10h43
